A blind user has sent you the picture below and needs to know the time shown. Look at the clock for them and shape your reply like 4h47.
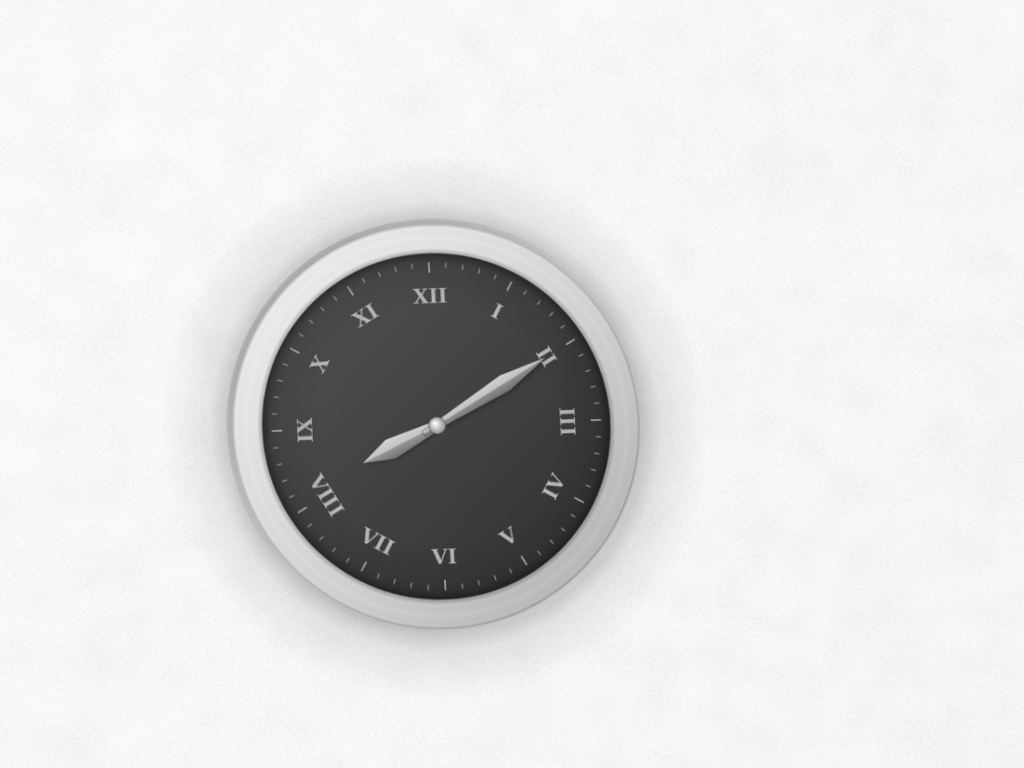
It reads 8h10
